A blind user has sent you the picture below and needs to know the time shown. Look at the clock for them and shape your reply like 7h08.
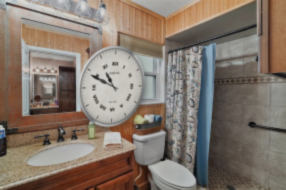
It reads 10h49
